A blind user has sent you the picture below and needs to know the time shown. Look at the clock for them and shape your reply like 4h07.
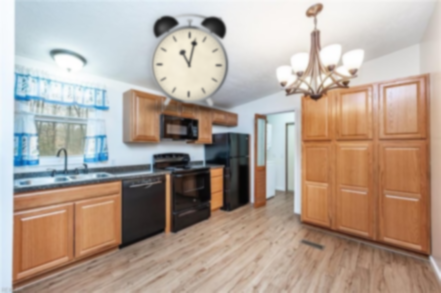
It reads 11h02
